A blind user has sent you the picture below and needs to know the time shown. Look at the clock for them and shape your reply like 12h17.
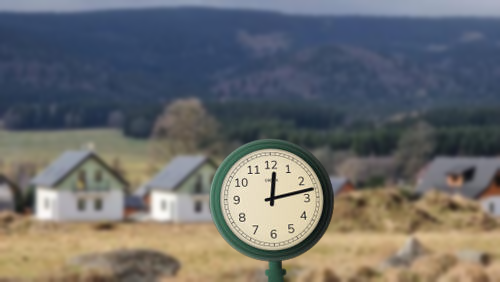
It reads 12h13
